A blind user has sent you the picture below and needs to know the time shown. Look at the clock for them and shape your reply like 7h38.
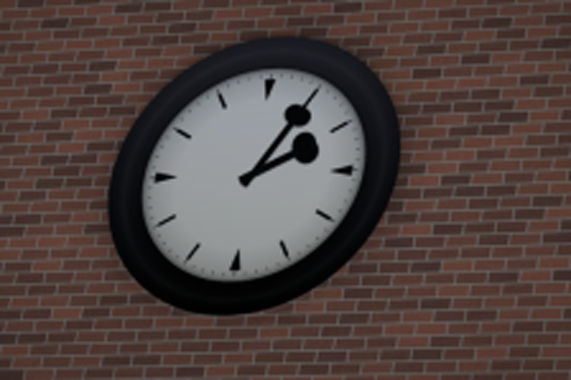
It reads 2h05
